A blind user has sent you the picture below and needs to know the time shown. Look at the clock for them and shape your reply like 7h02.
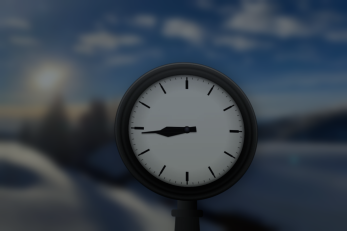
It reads 8h44
